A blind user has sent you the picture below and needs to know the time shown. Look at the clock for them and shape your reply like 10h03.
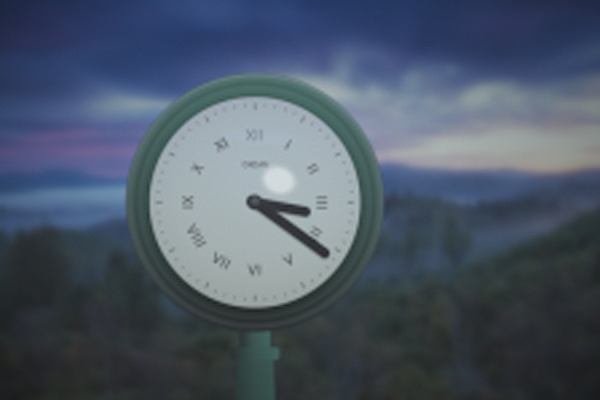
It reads 3h21
